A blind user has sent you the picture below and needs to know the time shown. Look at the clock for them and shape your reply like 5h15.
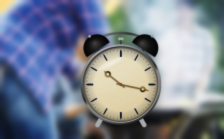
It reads 10h17
